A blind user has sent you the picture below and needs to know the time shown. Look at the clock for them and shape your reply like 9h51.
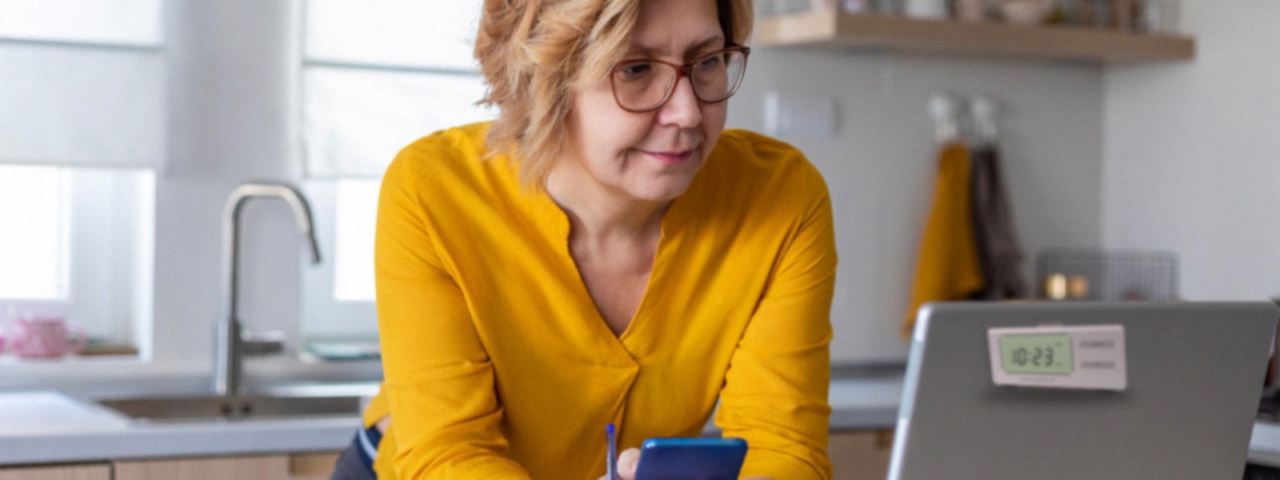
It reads 10h23
